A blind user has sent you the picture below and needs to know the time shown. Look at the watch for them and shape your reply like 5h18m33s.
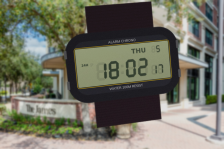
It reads 18h02m17s
